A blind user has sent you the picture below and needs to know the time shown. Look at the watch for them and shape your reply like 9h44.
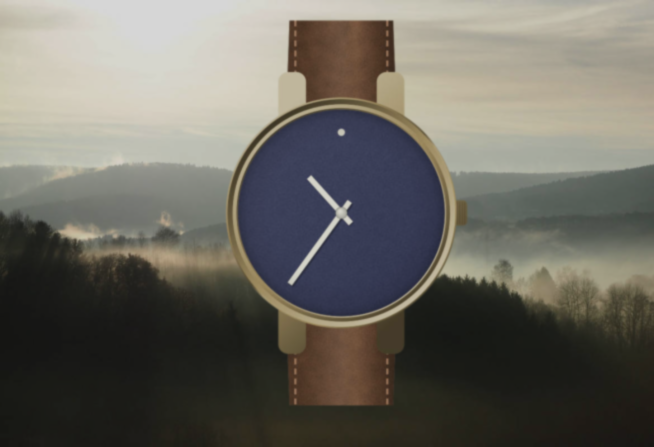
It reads 10h36
